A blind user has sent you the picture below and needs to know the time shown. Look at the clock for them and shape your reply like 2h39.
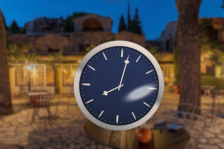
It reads 8h02
